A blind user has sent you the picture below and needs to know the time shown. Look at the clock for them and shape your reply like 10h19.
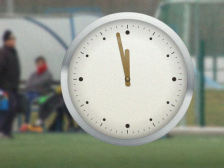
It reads 11h58
